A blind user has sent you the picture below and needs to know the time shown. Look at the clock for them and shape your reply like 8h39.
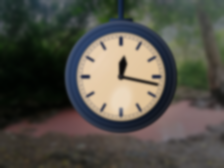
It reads 12h17
